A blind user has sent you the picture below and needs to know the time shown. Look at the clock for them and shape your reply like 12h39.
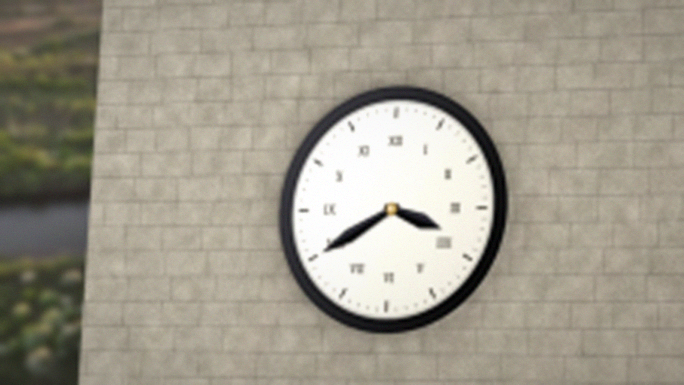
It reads 3h40
